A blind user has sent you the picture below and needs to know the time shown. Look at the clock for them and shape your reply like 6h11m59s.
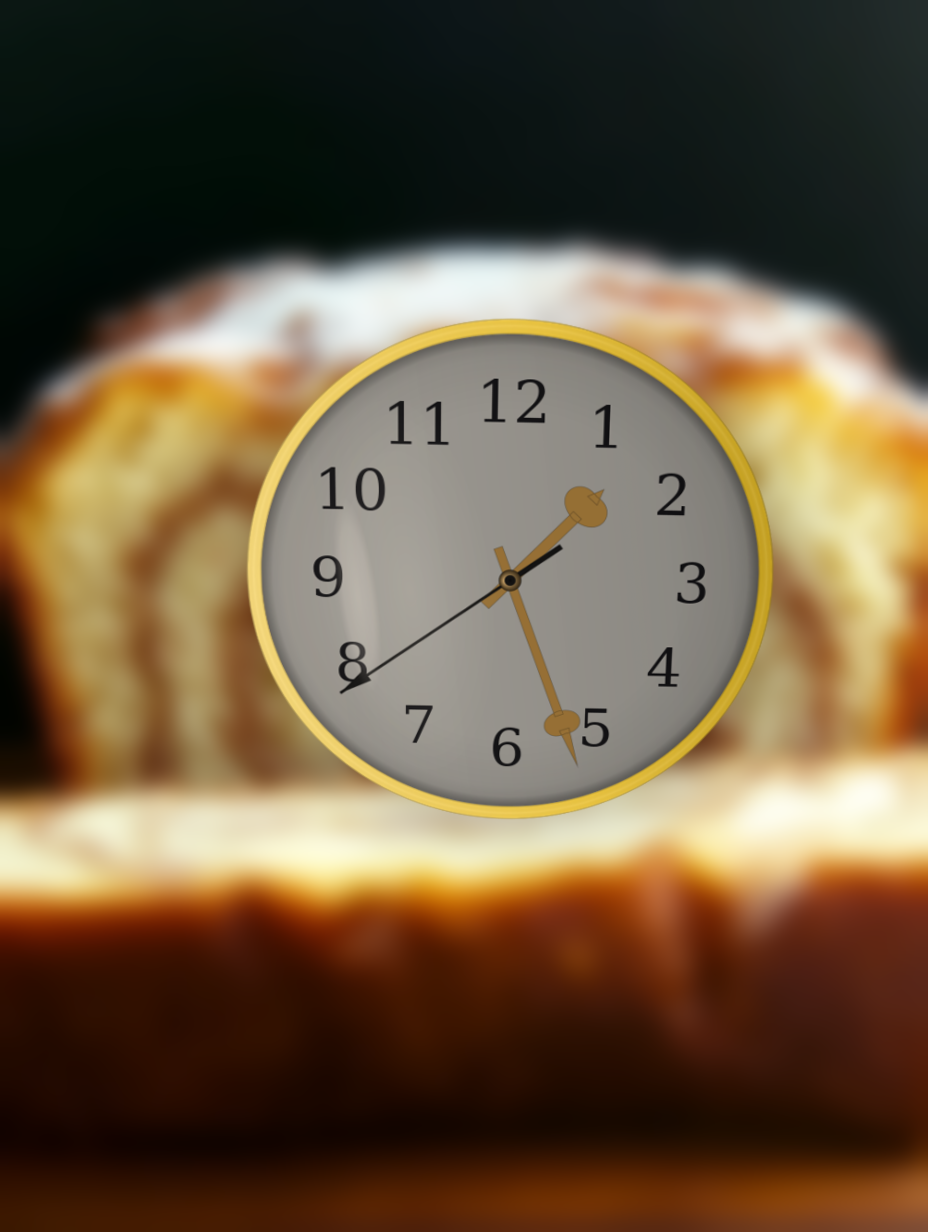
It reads 1h26m39s
